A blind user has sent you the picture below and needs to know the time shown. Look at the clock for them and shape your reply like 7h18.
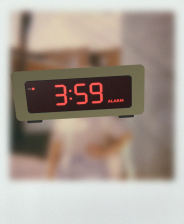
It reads 3h59
